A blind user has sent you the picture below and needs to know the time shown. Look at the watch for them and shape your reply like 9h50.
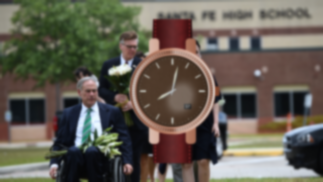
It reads 8h02
